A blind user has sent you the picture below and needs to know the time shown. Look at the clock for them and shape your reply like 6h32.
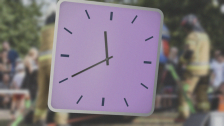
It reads 11h40
